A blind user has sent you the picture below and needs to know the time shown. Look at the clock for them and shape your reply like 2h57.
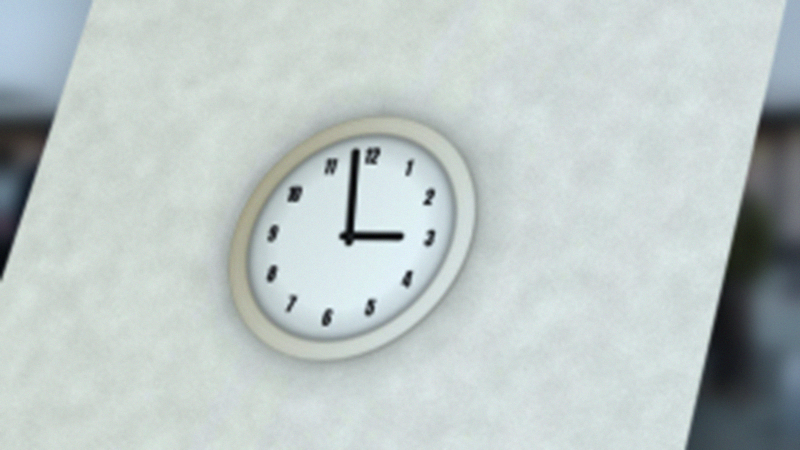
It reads 2h58
